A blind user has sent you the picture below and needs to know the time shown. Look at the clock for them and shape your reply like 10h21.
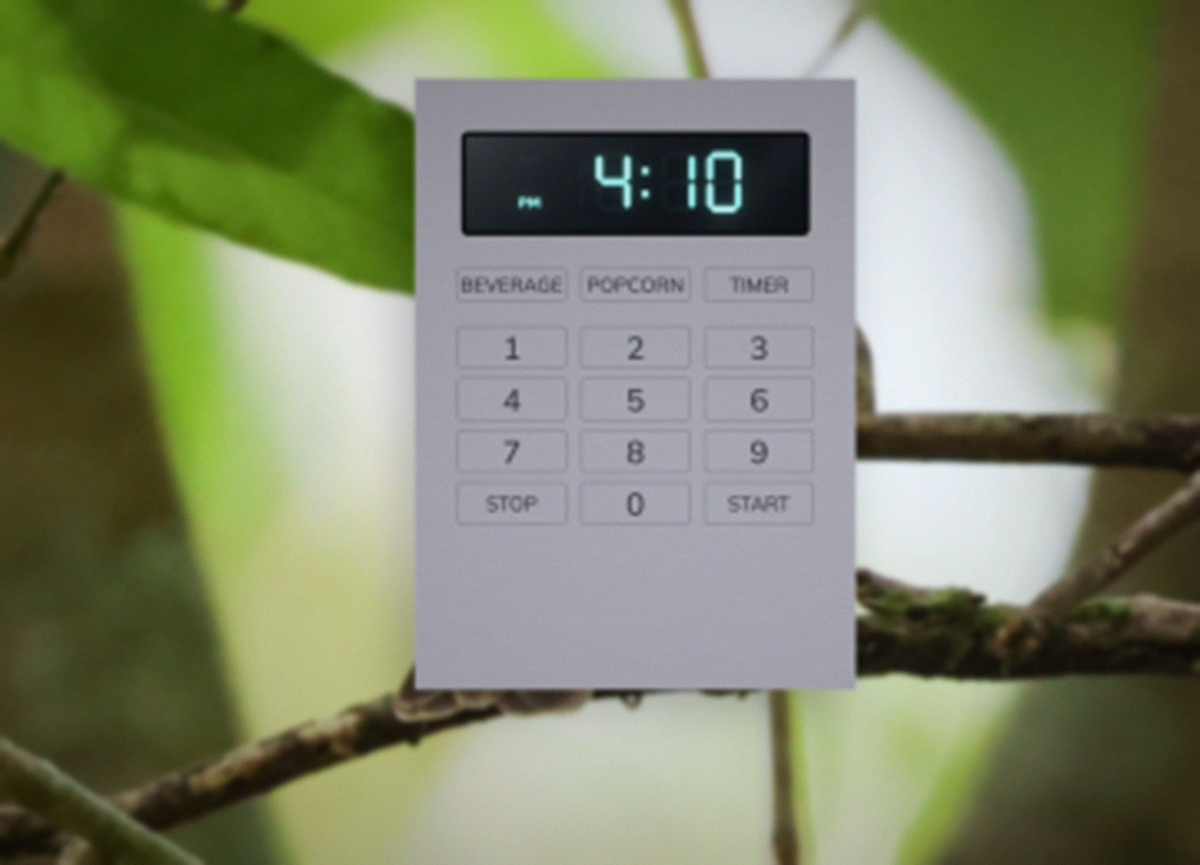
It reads 4h10
